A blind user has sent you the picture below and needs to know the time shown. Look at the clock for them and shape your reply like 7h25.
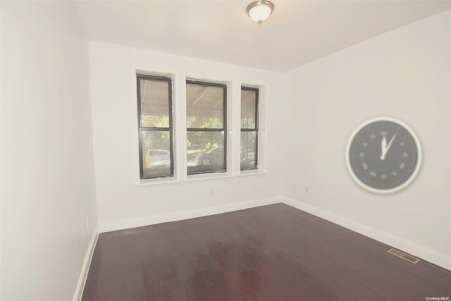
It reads 12h05
